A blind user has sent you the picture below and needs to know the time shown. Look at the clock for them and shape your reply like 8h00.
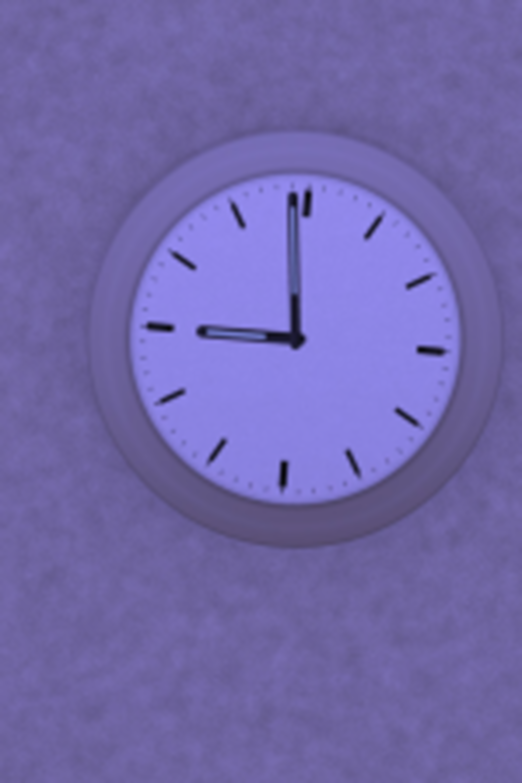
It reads 8h59
